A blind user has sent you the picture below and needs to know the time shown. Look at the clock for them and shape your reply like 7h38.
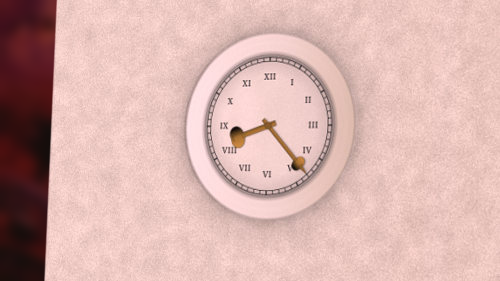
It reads 8h23
